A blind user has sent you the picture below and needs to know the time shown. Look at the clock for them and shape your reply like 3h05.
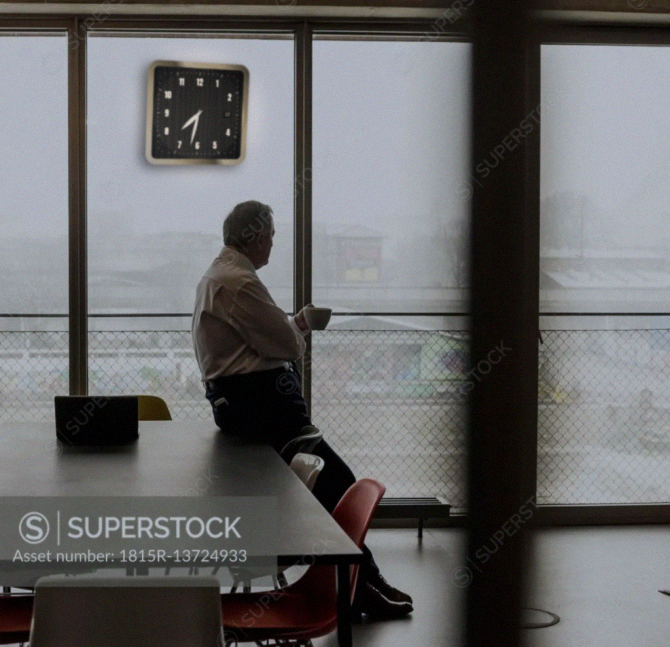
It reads 7h32
